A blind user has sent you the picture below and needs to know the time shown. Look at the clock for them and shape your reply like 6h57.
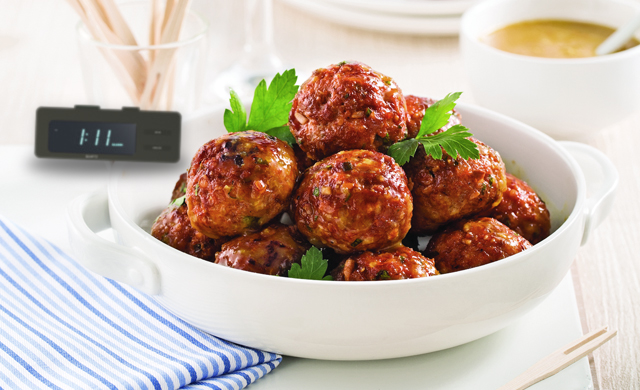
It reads 1h11
